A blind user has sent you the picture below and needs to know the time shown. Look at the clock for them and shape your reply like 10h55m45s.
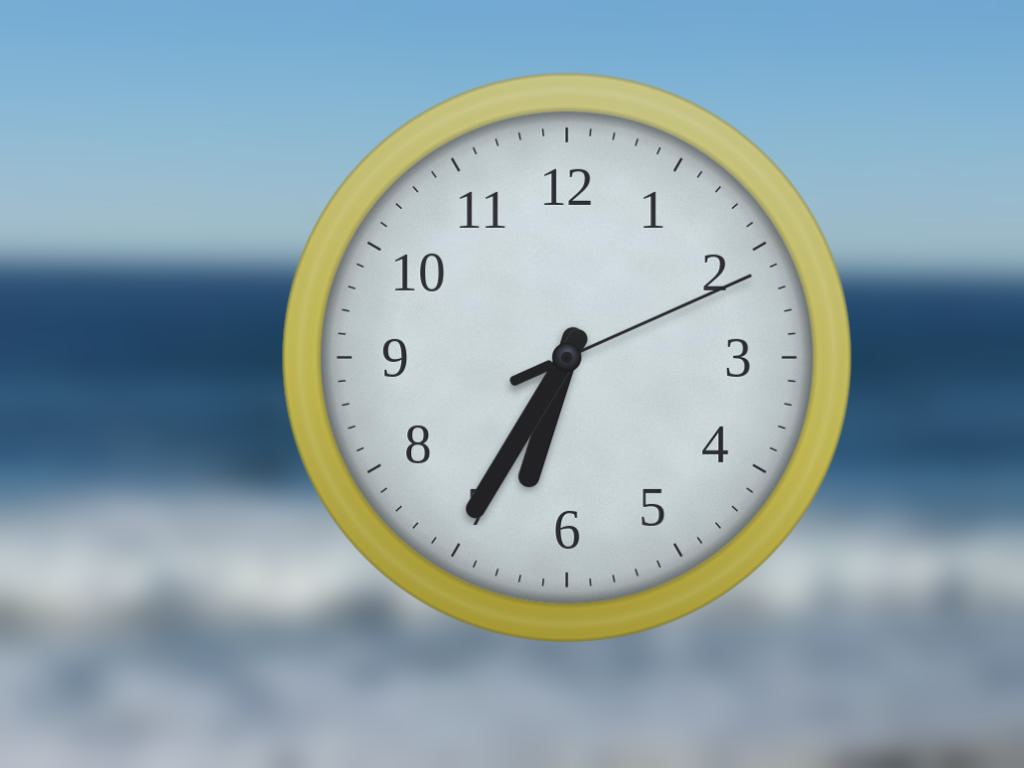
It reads 6h35m11s
